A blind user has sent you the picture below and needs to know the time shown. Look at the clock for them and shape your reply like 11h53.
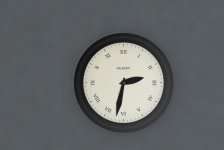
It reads 2h32
